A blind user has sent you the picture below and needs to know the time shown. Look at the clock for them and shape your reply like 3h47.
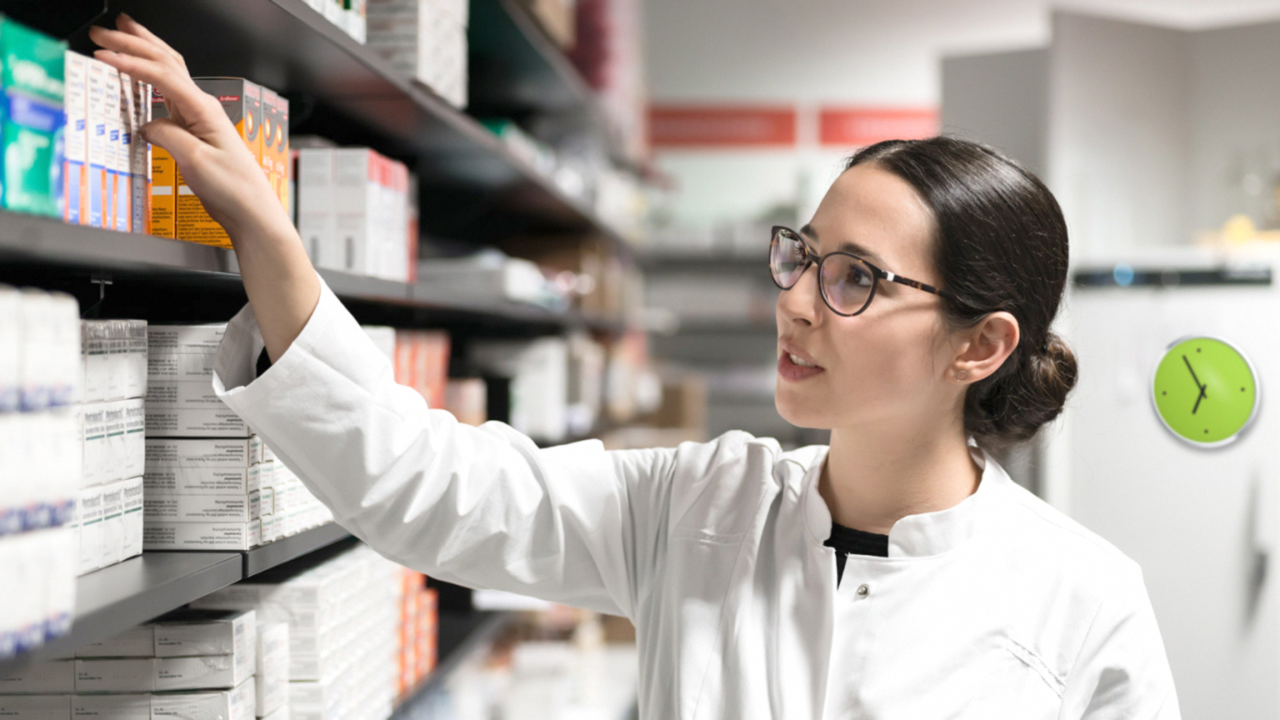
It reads 6h56
